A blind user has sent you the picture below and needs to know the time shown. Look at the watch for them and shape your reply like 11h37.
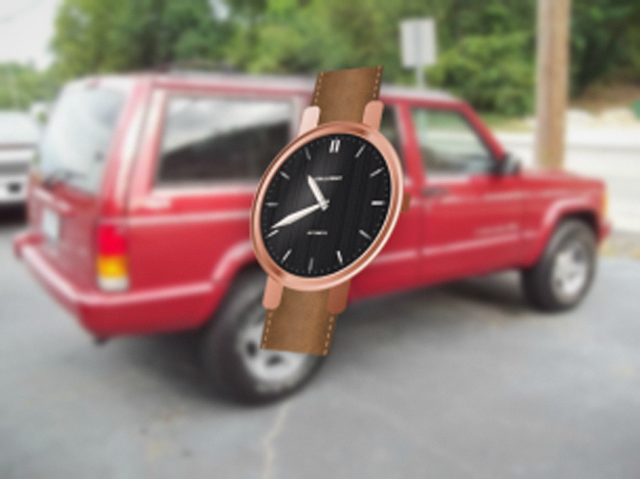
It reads 10h41
